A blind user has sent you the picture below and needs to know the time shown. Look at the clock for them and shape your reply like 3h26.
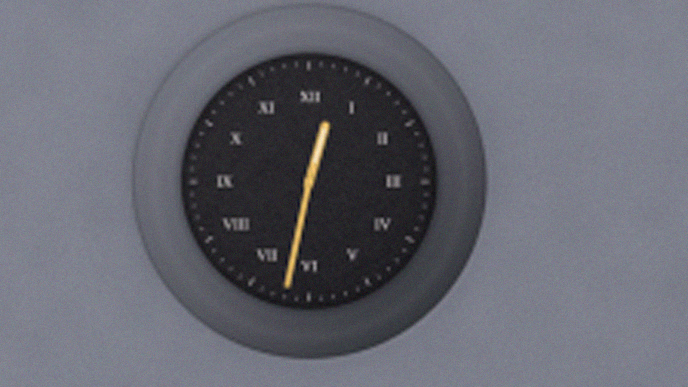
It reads 12h32
